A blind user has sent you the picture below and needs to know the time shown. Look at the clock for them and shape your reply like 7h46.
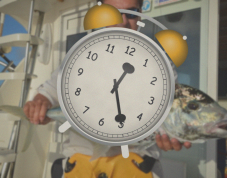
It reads 12h25
